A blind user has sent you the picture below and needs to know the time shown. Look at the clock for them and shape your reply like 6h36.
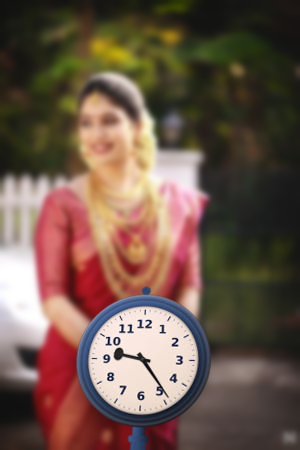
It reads 9h24
